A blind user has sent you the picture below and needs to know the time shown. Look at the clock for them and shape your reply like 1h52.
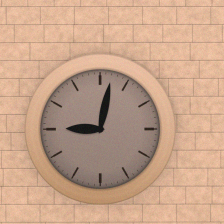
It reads 9h02
